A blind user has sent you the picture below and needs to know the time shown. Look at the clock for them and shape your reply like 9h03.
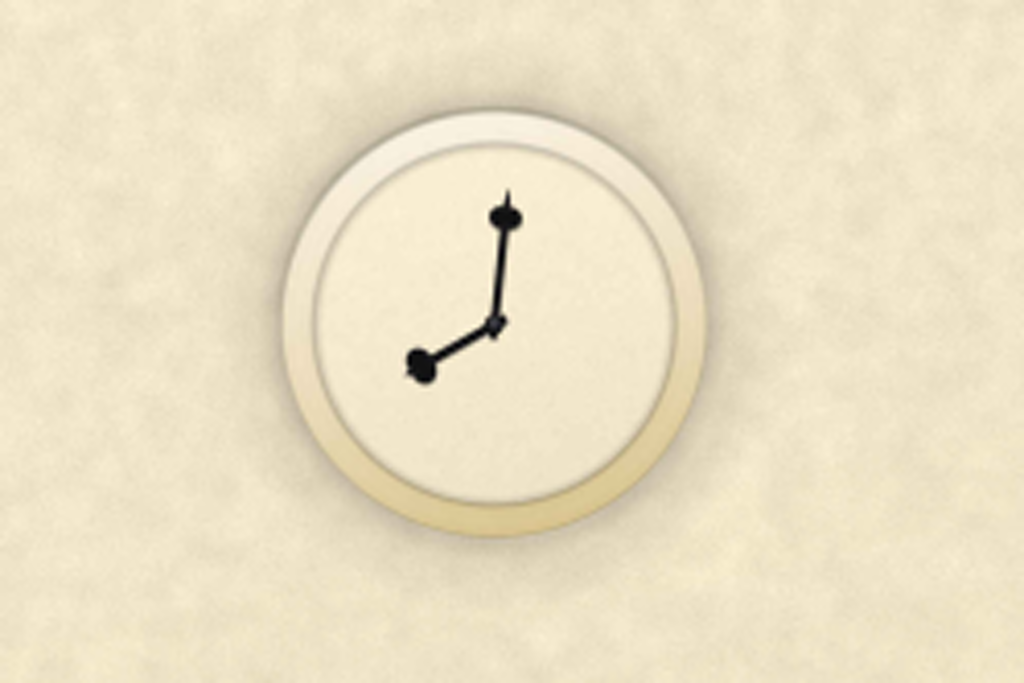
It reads 8h01
